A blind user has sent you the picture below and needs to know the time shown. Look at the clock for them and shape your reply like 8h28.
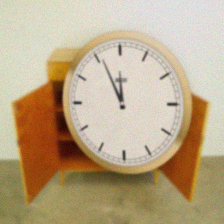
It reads 11h56
